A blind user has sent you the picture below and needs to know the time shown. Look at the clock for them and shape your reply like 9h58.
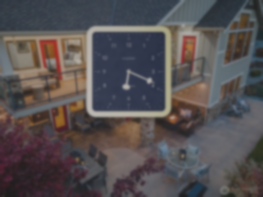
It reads 6h19
